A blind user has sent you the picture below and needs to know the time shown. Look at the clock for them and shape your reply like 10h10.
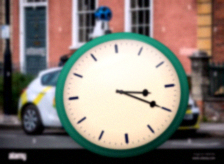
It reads 3h20
